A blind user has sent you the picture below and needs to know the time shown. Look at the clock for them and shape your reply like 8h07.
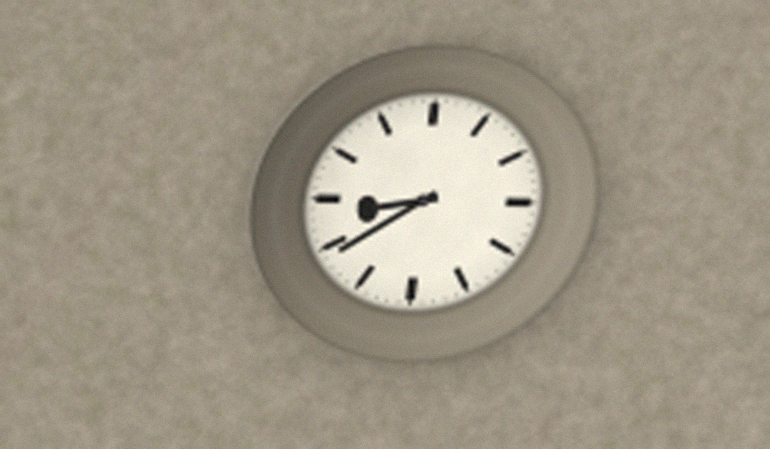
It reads 8h39
